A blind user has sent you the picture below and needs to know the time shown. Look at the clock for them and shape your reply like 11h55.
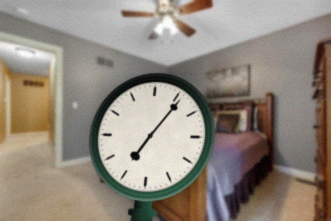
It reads 7h06
